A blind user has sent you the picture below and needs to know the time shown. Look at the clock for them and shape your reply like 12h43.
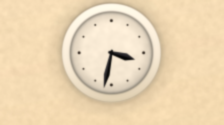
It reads 3h32
